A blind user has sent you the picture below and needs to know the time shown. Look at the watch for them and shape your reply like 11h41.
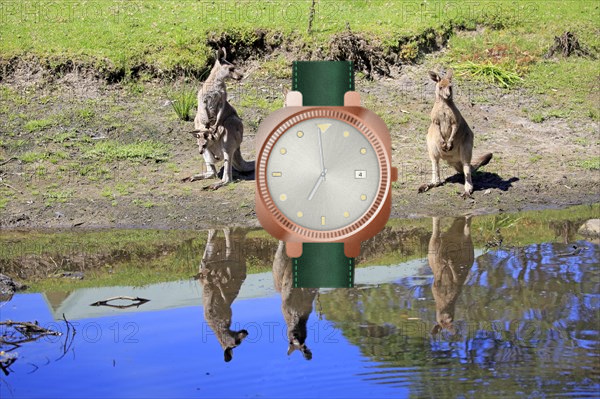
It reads 6h59
